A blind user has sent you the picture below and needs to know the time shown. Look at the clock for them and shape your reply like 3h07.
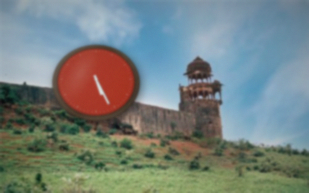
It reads 5h26
